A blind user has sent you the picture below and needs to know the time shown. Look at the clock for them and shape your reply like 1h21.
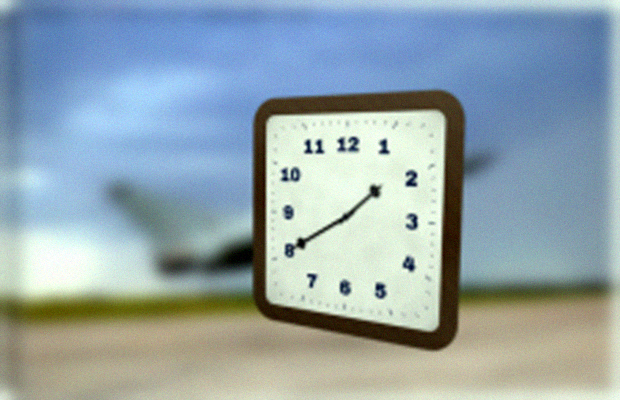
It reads 1h40
